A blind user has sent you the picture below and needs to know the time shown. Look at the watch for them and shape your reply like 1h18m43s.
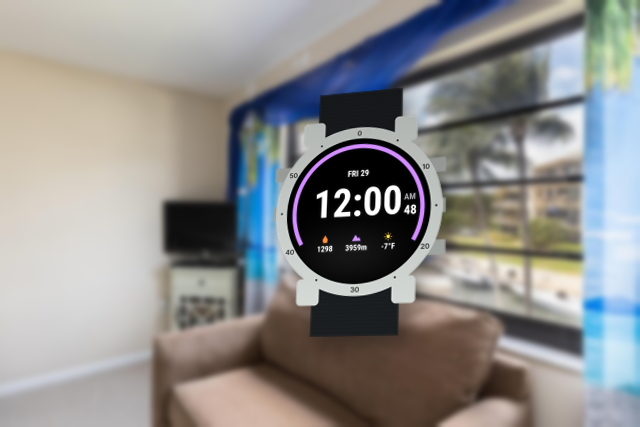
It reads 12h00m48s
